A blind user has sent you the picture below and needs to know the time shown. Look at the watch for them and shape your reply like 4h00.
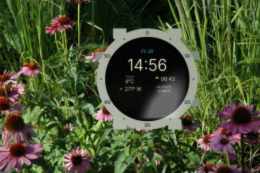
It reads 14h56
